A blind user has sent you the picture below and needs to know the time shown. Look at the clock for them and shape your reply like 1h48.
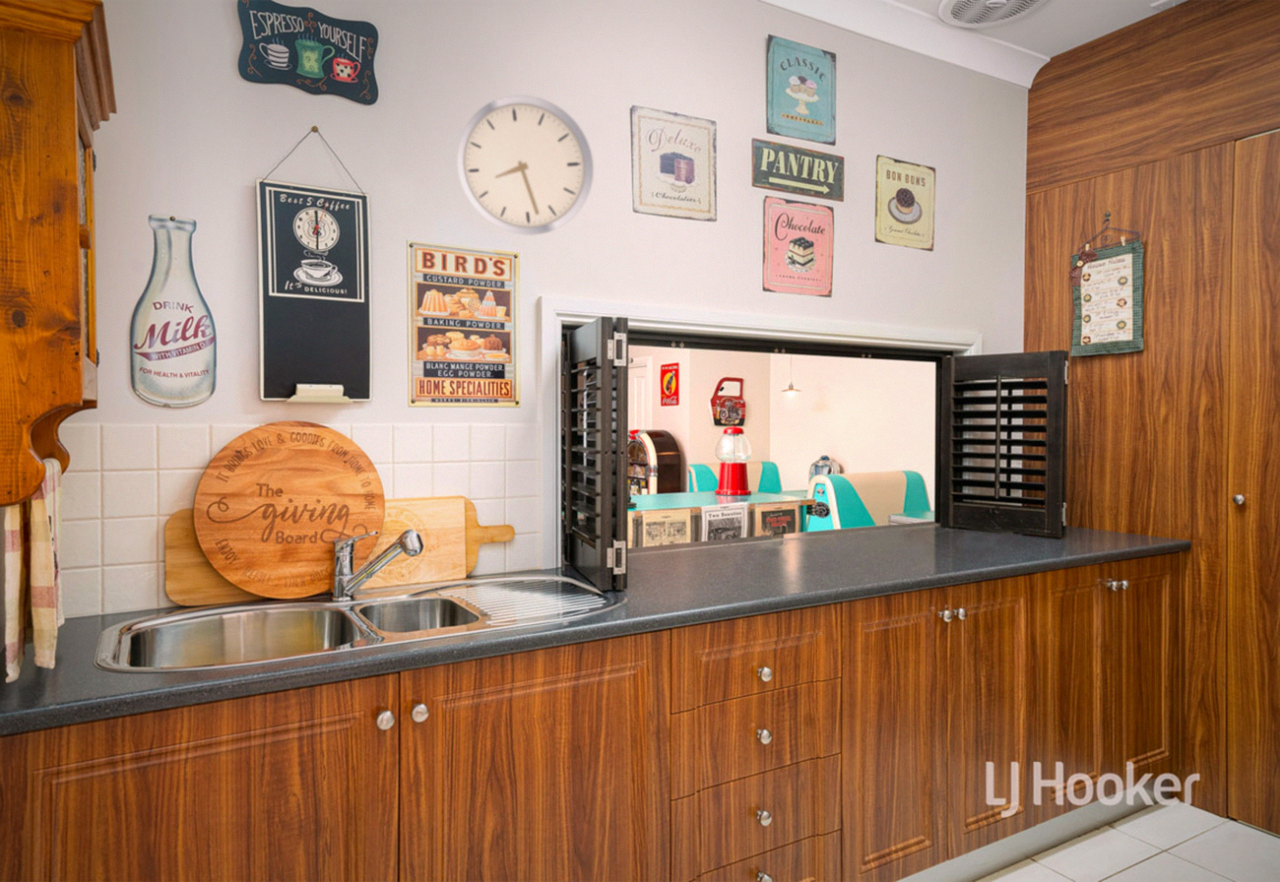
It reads 8h28
